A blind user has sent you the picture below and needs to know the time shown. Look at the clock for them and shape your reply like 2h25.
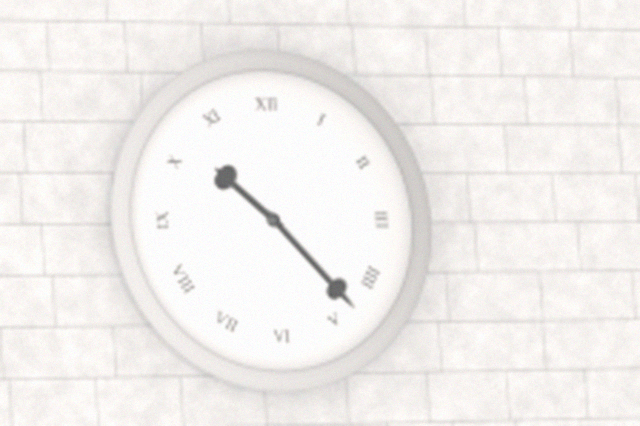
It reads 10h23
